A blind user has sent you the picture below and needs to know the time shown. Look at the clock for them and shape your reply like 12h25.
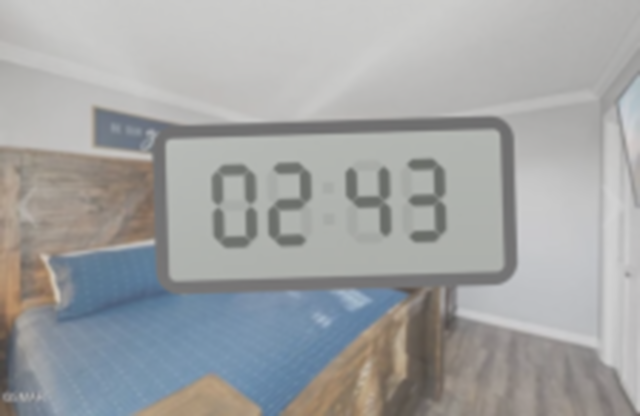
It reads 2h43
